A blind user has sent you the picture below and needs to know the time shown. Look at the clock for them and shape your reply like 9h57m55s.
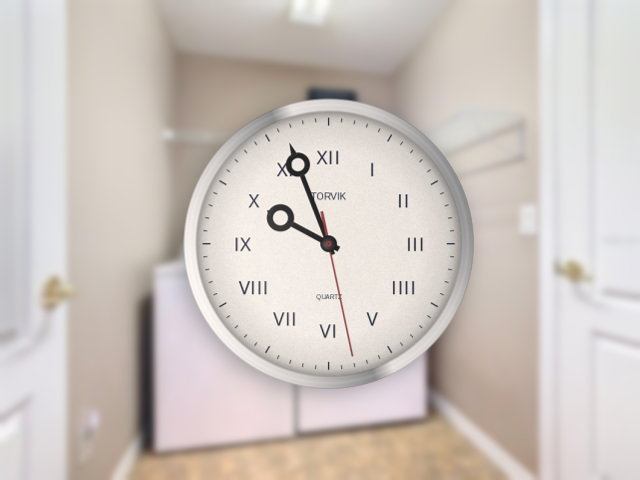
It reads 9h56m28s
